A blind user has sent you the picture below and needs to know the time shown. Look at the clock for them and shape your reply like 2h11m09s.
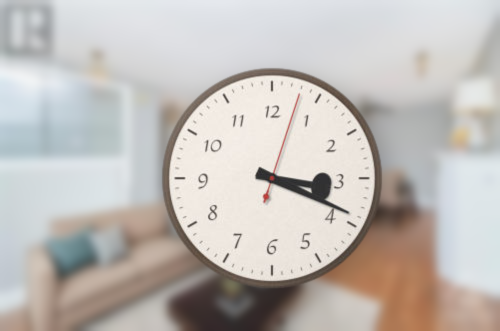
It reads 3h19m03s
